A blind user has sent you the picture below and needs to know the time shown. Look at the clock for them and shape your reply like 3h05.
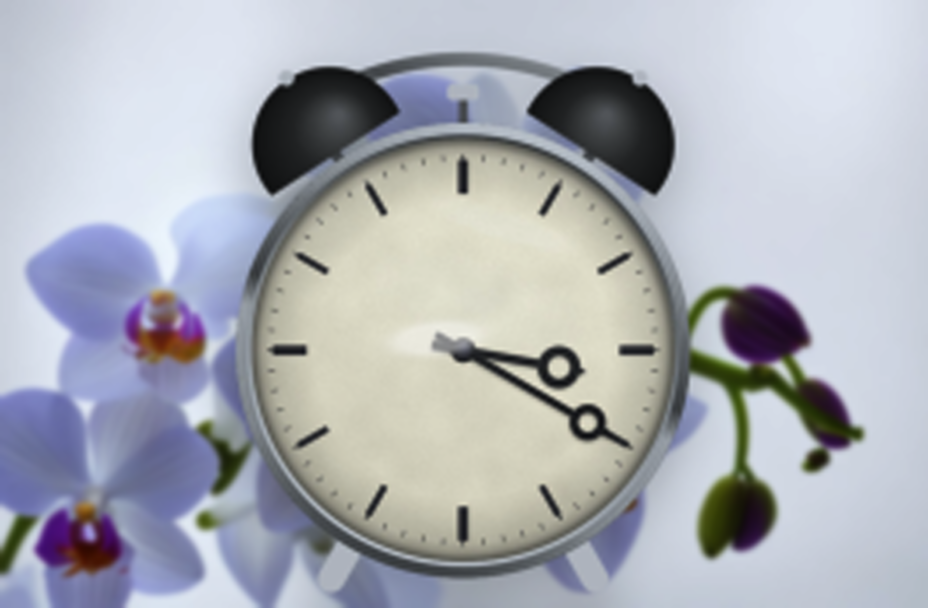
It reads 3h20
